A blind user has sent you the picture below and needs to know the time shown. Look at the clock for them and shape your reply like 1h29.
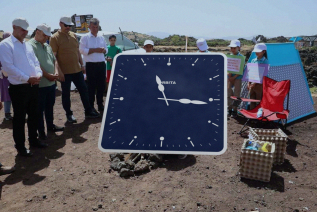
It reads 11h16
